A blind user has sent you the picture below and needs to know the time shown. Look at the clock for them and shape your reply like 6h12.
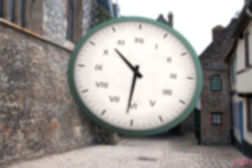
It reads 10h31
